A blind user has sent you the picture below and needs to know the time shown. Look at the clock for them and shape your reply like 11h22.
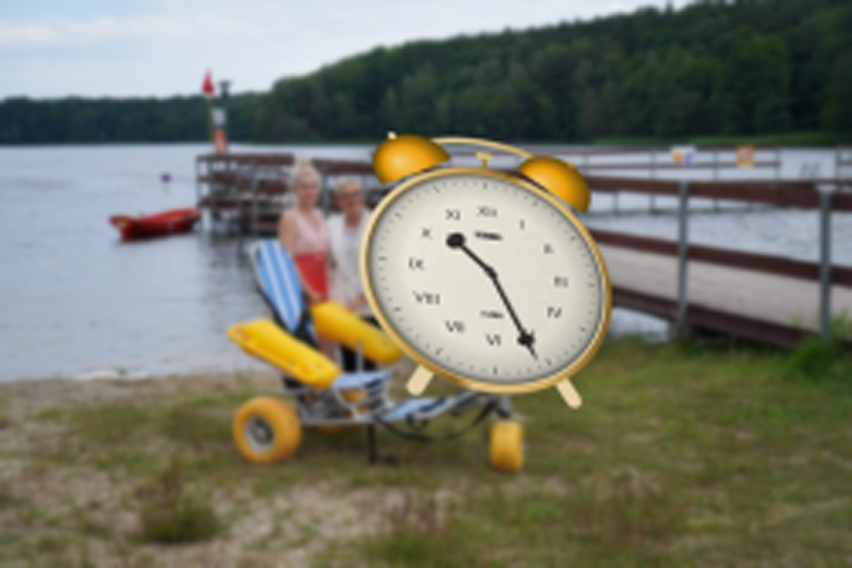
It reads 10h26
